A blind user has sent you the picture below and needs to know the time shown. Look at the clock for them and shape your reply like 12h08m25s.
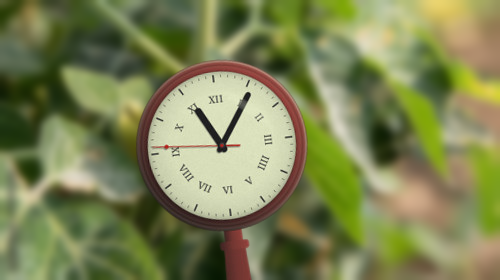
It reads 11h05m46s
